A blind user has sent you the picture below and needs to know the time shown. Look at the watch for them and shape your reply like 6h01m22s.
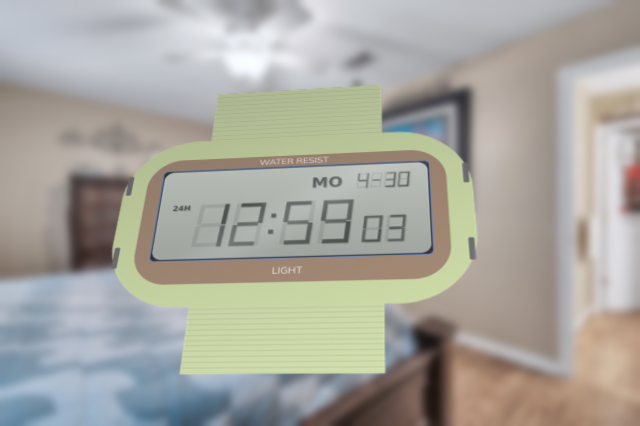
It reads 12h59m03s
